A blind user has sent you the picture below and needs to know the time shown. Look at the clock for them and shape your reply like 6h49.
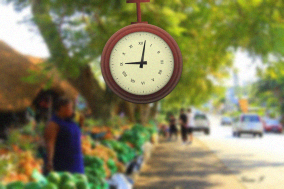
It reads 9h02
